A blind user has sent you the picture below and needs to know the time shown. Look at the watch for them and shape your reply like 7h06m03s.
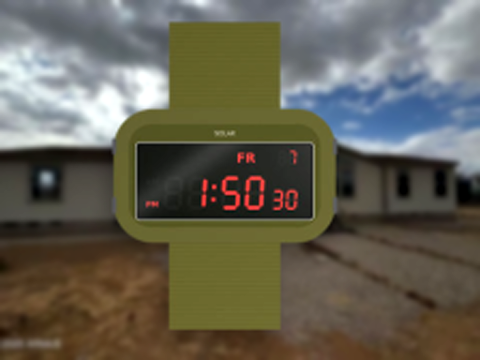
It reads 1h50m30s
